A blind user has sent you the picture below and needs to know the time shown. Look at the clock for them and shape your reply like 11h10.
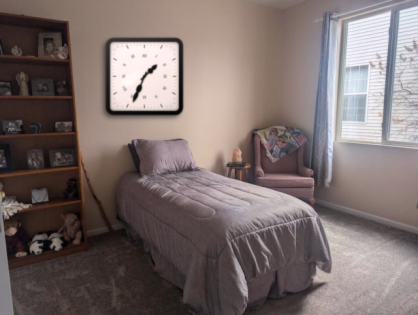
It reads 1h34
